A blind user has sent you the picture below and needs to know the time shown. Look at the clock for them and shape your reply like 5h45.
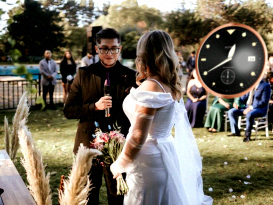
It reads 12h40
